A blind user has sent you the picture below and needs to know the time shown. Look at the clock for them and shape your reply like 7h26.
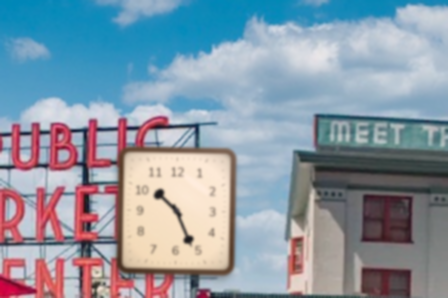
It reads 10h26
